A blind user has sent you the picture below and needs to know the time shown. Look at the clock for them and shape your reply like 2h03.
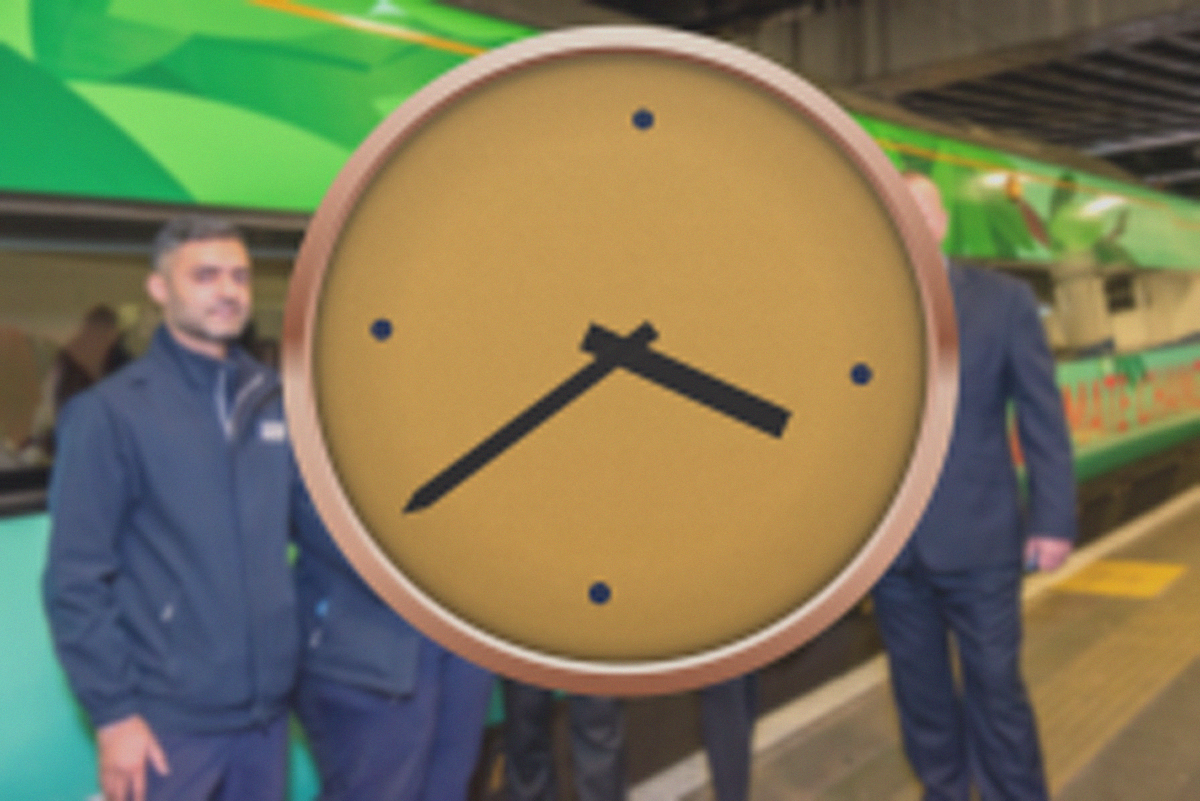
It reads 3h38
